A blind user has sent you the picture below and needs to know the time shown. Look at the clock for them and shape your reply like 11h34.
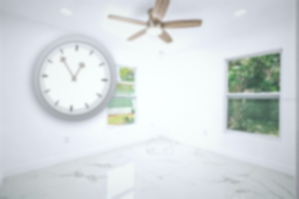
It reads 12h54
